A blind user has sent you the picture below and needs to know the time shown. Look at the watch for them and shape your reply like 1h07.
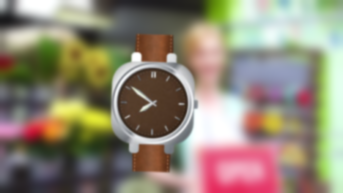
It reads 7h51
